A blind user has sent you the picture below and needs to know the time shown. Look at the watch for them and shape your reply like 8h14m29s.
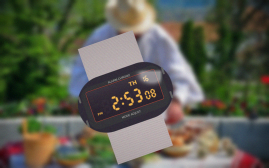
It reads 2h53m08s
